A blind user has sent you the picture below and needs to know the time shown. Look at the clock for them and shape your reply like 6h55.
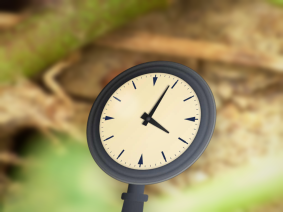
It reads 4h04
